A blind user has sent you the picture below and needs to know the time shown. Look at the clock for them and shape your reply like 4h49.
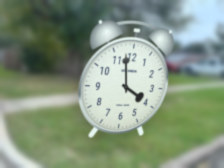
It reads 3h58
